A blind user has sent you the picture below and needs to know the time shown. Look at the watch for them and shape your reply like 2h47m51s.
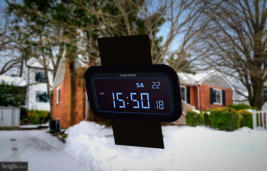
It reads 15h50m18s
